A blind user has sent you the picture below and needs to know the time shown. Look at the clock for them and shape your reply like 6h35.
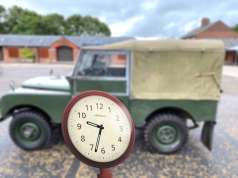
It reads 9h33
